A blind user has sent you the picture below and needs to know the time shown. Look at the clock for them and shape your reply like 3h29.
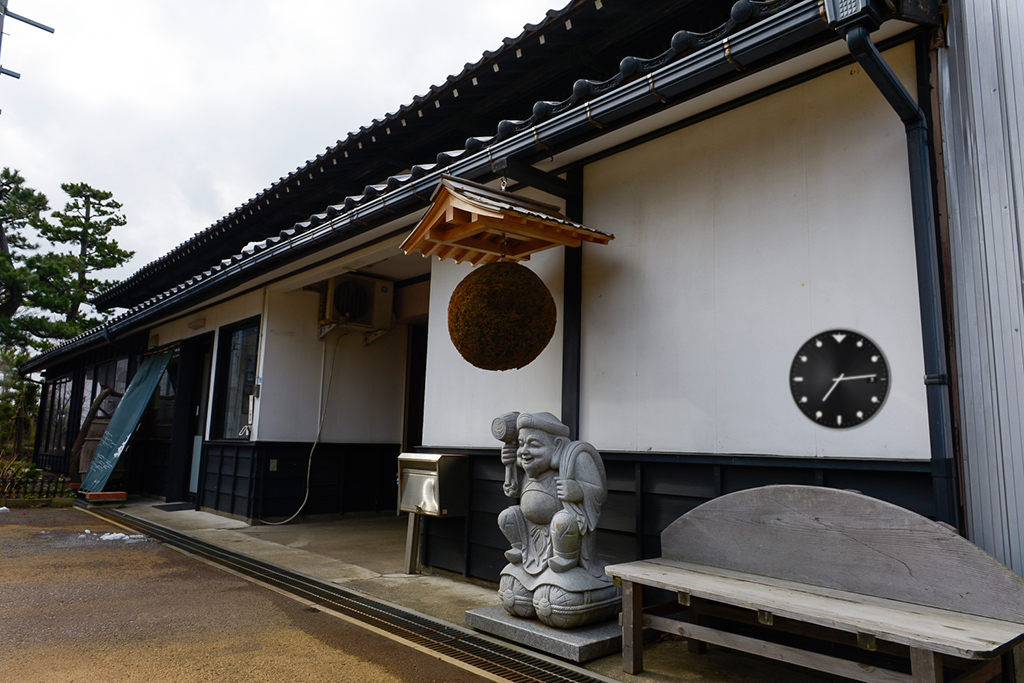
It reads 7h14
